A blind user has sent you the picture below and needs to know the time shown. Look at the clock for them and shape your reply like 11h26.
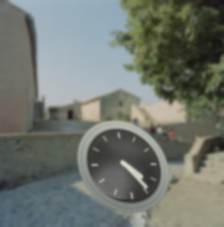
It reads 4h24
